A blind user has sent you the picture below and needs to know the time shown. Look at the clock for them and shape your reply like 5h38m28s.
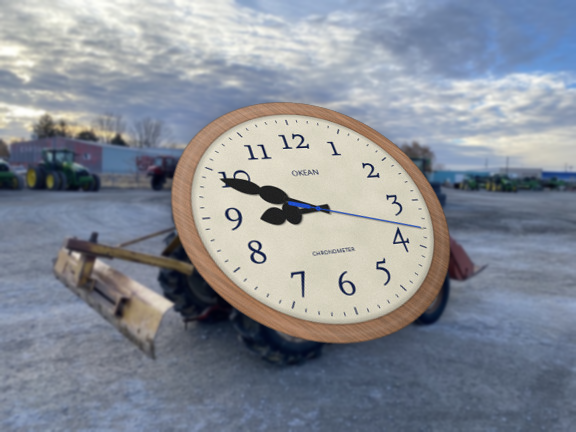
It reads 8h49m18s
